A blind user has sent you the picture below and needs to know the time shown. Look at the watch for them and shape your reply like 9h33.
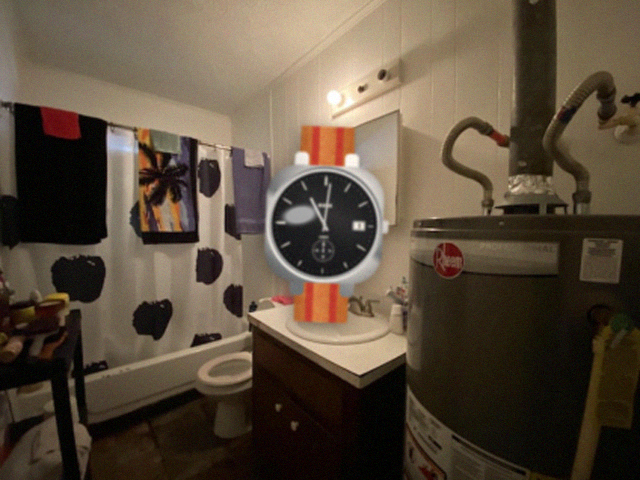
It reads 11h01
